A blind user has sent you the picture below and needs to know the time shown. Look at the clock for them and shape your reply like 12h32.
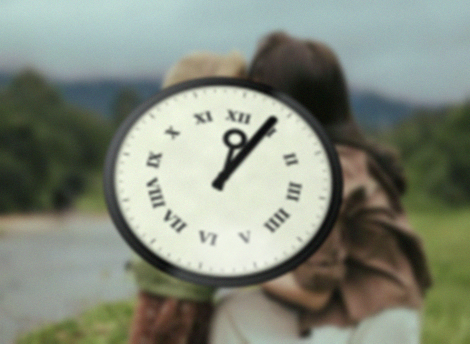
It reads 12h04
